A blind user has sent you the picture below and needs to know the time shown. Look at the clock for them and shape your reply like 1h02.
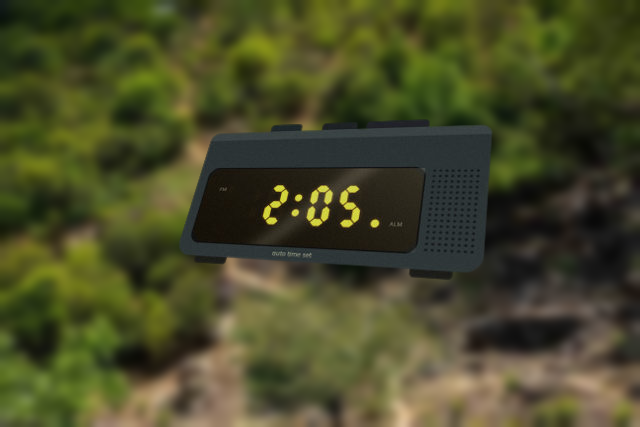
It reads 2h05
